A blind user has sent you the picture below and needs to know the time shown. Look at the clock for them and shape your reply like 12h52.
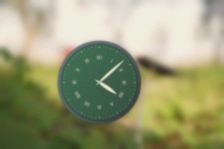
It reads 4h08
